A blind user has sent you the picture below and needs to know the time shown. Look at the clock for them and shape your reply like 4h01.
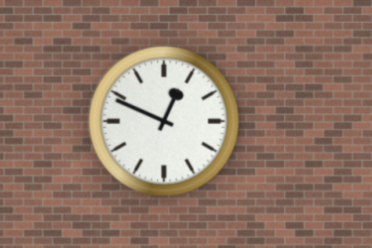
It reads 12h49
